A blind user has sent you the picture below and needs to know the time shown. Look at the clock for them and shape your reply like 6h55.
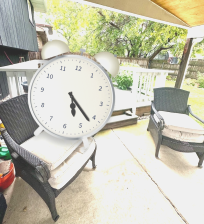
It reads 5h22
